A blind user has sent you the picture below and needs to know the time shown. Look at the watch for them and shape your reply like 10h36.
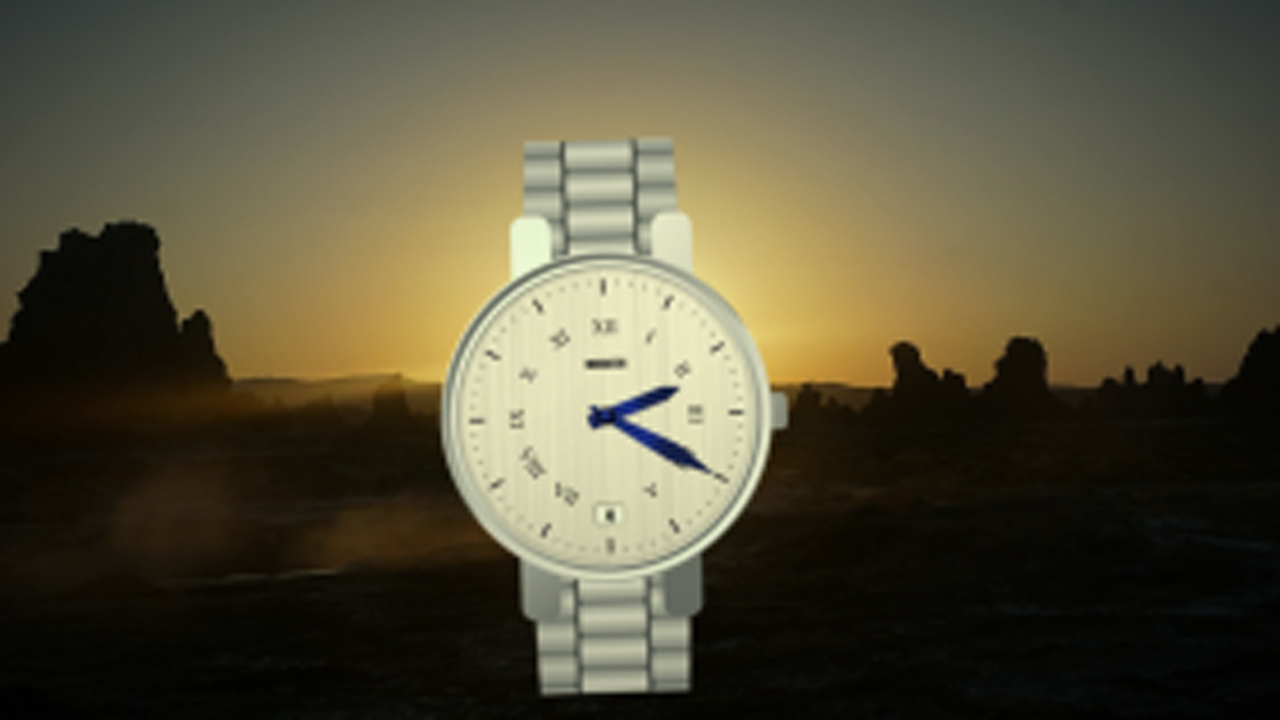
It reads 2h20
